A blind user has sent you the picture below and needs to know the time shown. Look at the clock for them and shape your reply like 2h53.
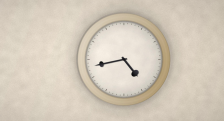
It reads 4h43
